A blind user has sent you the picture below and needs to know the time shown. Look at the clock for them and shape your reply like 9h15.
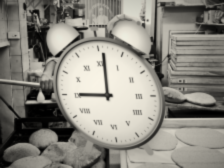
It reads 9h01
